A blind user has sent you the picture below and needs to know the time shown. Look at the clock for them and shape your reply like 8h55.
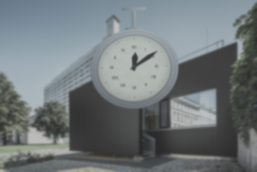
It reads 12h09
